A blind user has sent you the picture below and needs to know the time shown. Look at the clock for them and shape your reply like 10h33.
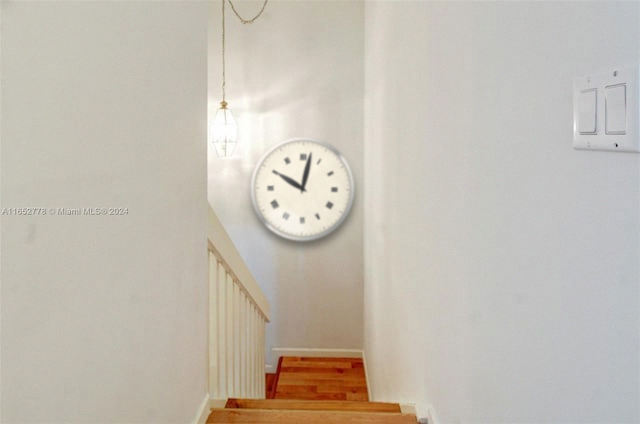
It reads 10h02
